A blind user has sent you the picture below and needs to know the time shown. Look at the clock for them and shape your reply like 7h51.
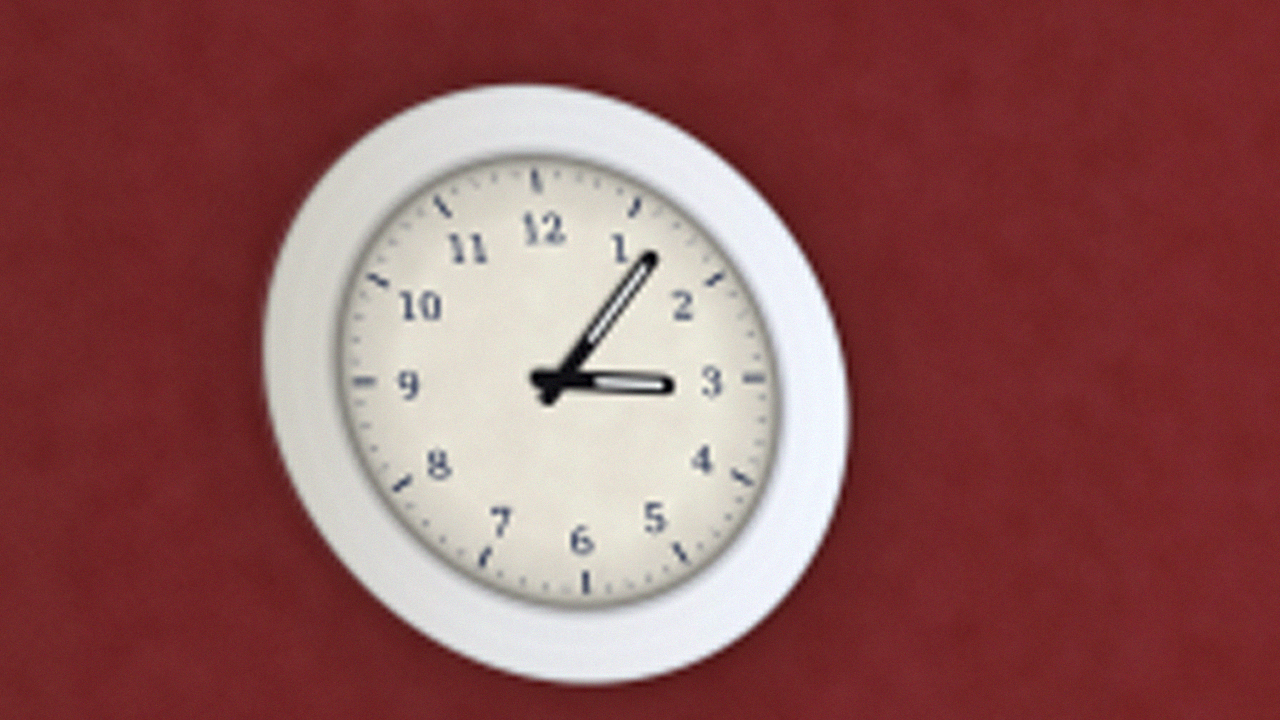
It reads 3h07
